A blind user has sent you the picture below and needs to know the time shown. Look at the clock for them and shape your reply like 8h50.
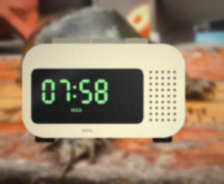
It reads 7h58
